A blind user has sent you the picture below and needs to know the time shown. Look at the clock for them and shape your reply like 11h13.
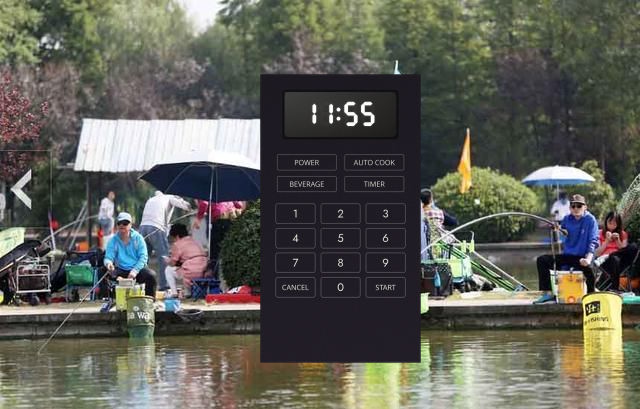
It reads 11h55
